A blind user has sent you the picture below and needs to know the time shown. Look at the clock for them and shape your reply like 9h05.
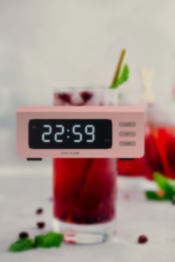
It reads 22h59
